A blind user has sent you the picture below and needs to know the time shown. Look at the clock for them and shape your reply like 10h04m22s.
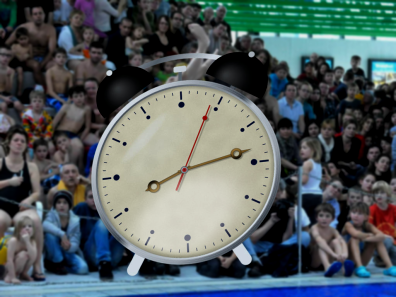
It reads 8h13m04s
